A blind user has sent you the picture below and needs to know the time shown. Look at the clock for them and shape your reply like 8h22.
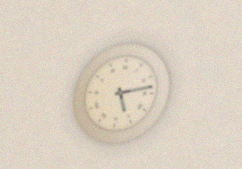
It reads 5h13
